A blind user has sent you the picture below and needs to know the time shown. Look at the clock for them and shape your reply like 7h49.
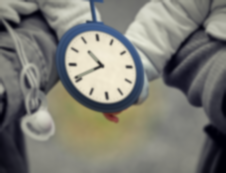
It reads 10h41
